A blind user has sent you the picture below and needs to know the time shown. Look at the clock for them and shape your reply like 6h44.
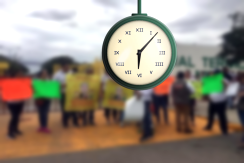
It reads 6h07
